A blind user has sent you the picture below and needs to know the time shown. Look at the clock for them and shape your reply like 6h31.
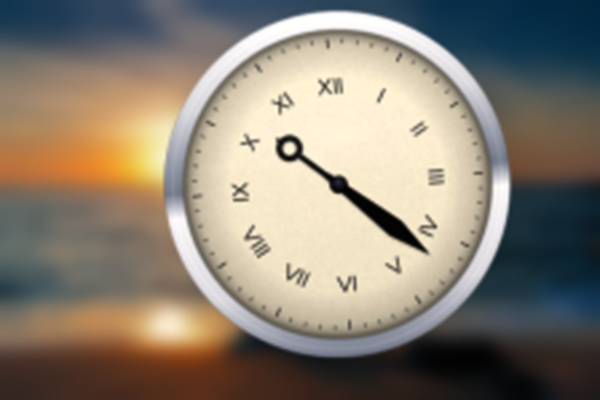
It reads 10h22
